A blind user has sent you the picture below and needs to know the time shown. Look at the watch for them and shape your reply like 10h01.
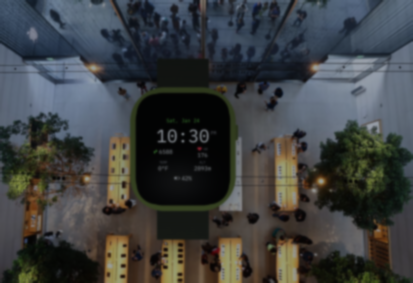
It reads 10h30
